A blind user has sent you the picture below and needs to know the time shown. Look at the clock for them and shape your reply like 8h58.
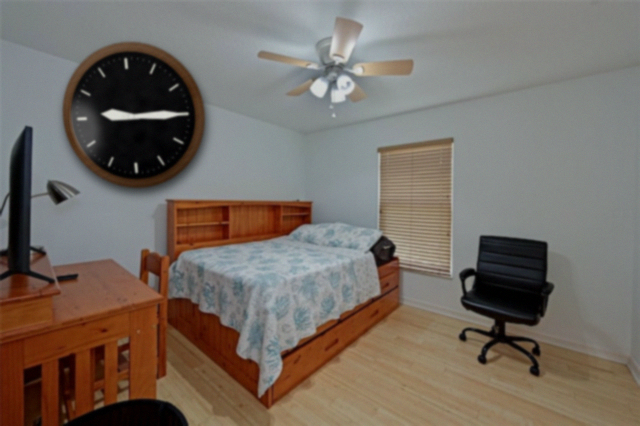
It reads 9h15
